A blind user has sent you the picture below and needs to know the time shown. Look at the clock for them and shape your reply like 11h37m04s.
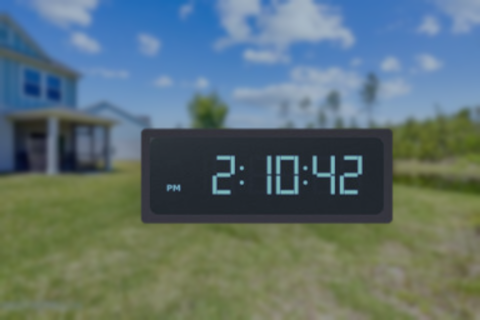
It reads 2h10m42s
